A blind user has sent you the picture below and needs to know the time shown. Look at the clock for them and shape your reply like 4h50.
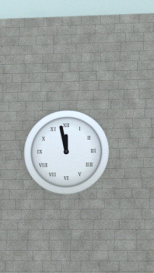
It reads 11h58
